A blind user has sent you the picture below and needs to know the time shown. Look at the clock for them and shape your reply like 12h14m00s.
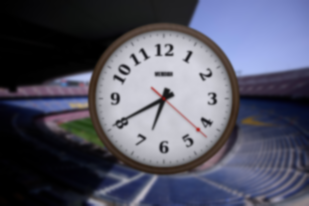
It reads 6h40m22s
